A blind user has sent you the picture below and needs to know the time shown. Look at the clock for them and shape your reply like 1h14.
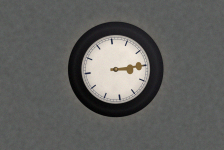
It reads 3h15
